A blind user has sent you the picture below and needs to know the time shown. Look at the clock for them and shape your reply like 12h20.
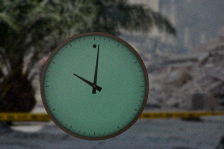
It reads 10h01
